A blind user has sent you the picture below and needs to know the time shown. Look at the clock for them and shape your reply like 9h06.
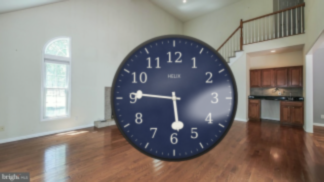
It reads 5h46
